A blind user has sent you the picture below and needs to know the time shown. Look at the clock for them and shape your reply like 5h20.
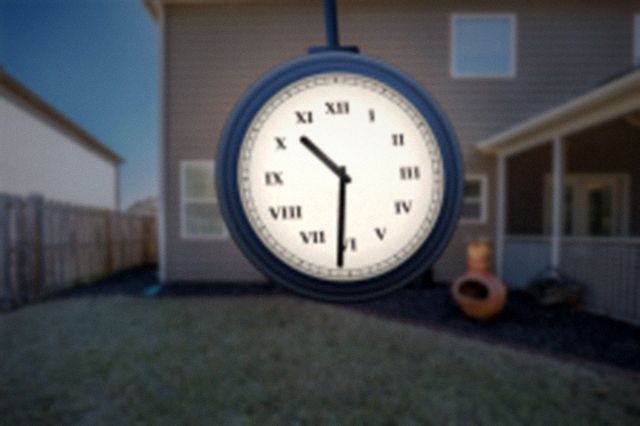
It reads 10h31
